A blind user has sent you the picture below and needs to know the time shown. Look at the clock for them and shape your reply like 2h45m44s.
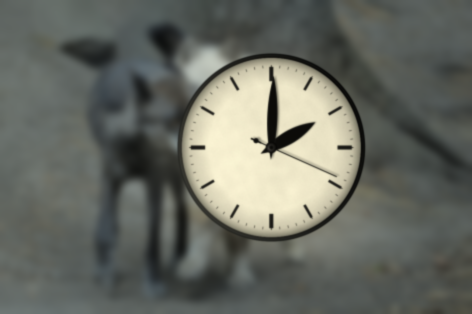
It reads 2h00m19s
